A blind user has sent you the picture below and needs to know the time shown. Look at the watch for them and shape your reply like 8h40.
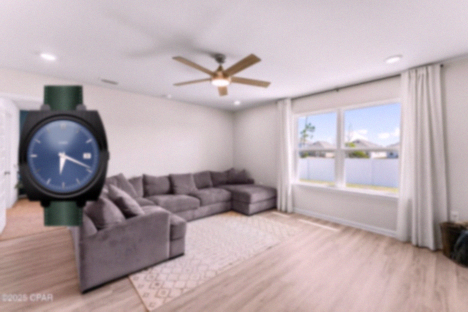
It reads 6h19
